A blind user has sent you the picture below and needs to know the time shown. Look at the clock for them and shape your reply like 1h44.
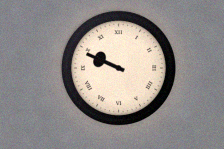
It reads 9h49
